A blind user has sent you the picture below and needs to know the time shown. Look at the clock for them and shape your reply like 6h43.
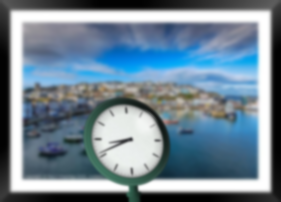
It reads 8h41
